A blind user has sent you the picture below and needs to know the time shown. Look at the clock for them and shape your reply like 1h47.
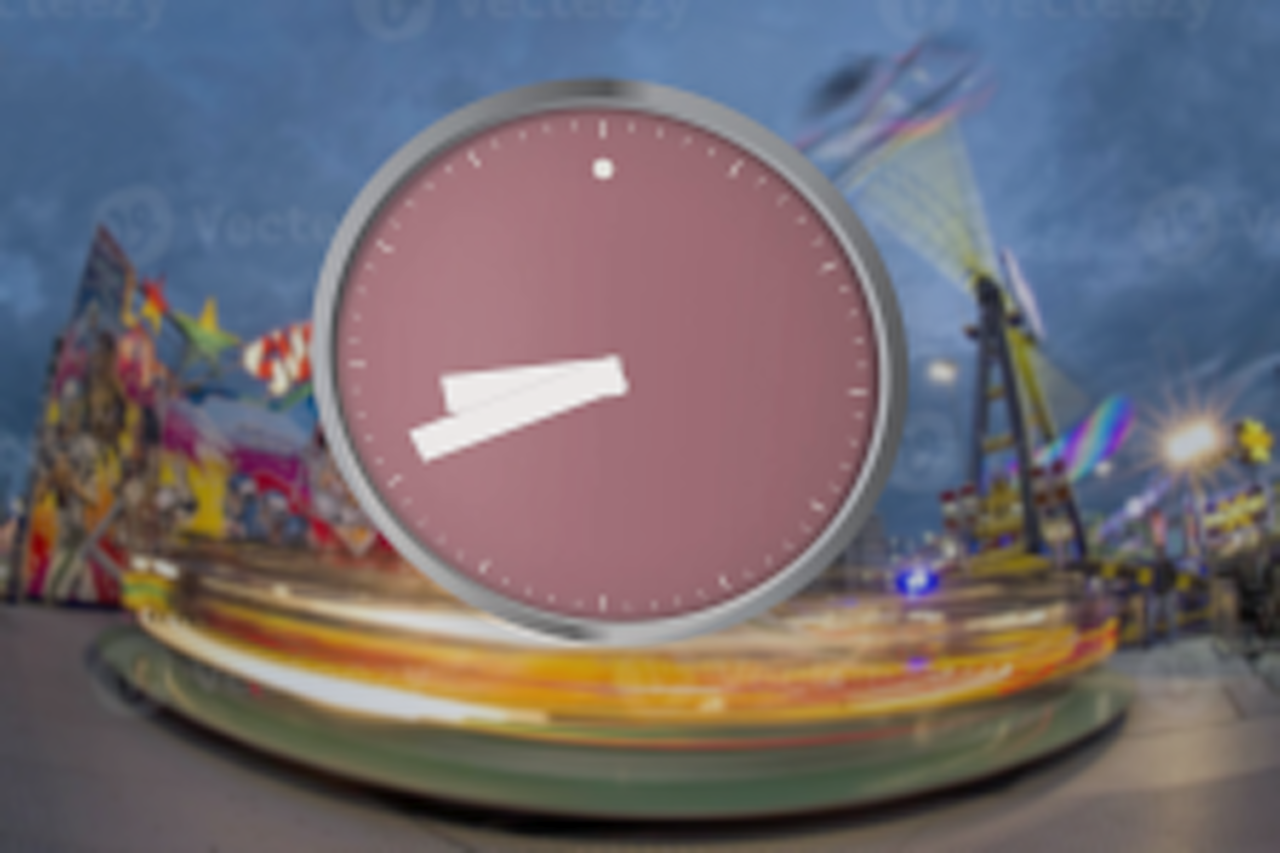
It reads 8h41
